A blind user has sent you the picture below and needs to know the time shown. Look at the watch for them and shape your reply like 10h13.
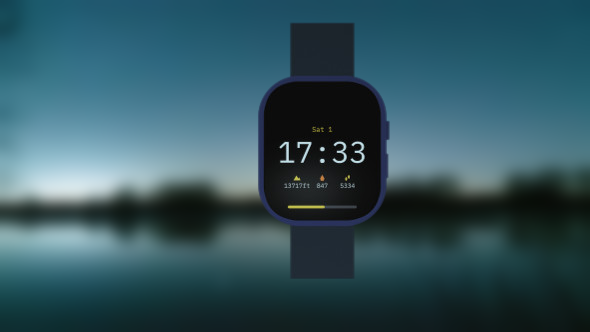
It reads 17h33
